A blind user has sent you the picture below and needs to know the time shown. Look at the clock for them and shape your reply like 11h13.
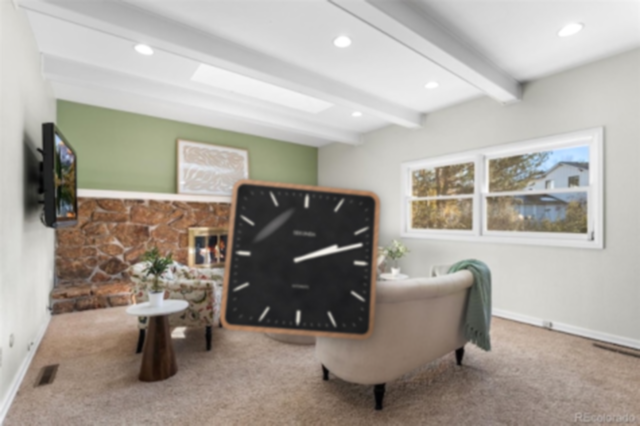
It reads 2h12
